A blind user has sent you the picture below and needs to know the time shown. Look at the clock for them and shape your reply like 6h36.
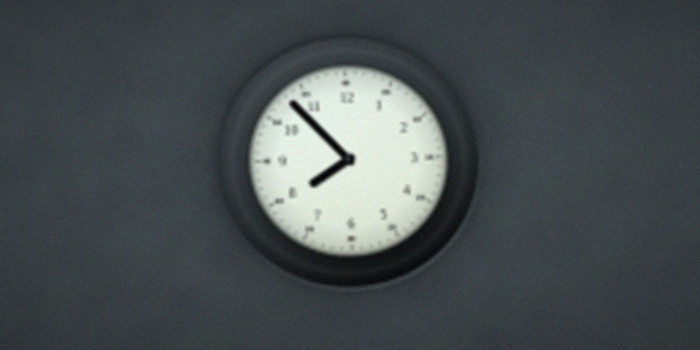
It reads 7h53
